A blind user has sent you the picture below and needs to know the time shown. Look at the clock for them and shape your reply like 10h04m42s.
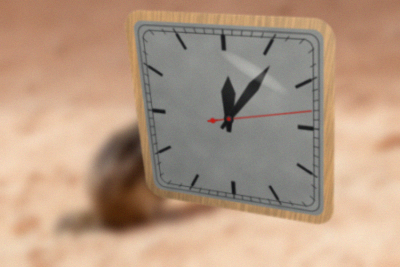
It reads 12h06m13s
